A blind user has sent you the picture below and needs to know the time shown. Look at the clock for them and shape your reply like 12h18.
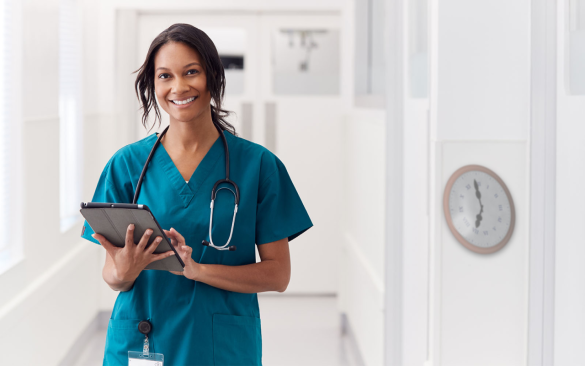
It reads 6h59
